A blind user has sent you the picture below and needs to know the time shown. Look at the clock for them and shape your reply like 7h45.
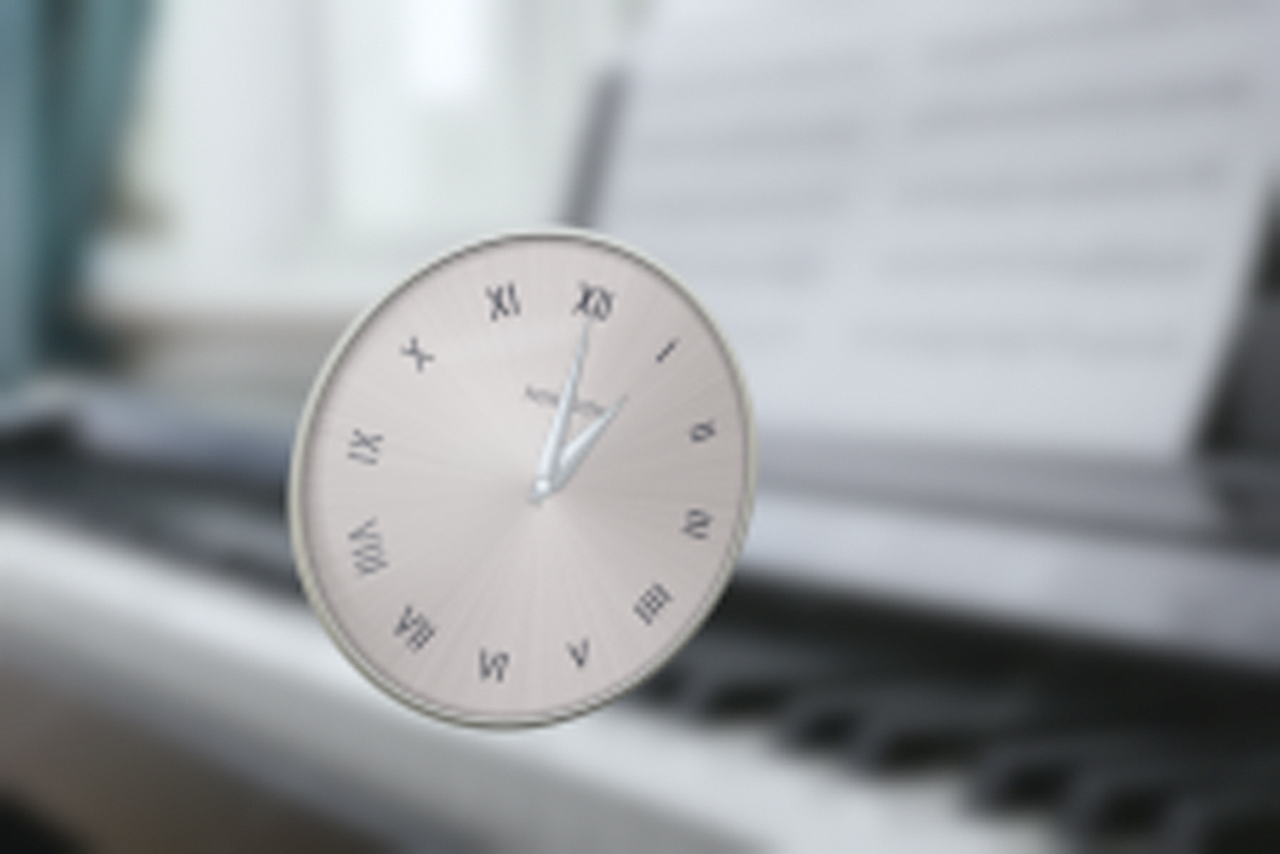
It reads 1h00
